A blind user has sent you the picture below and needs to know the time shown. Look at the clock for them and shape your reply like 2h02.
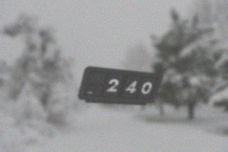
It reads 2h40
